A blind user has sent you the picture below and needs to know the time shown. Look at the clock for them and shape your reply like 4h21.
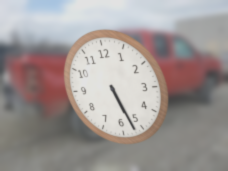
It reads 5h27
